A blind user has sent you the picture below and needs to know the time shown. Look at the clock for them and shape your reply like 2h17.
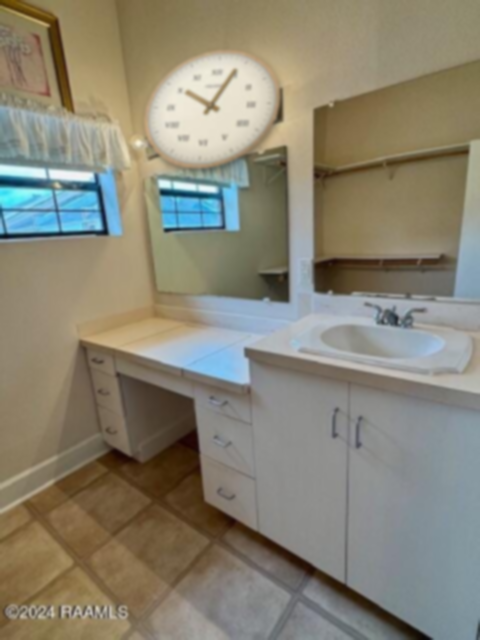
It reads 10h04
